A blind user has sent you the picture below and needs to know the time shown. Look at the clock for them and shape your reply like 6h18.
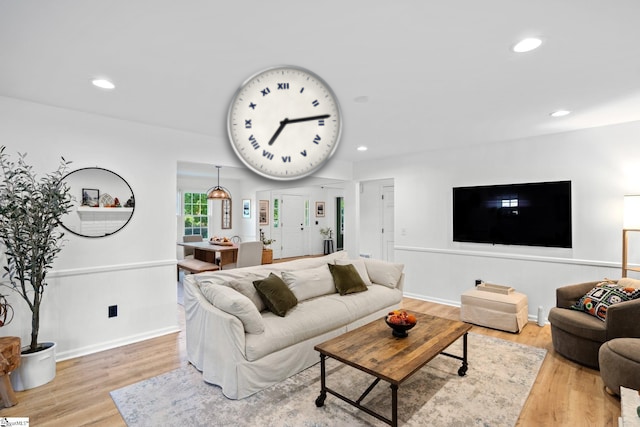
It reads 7h14
